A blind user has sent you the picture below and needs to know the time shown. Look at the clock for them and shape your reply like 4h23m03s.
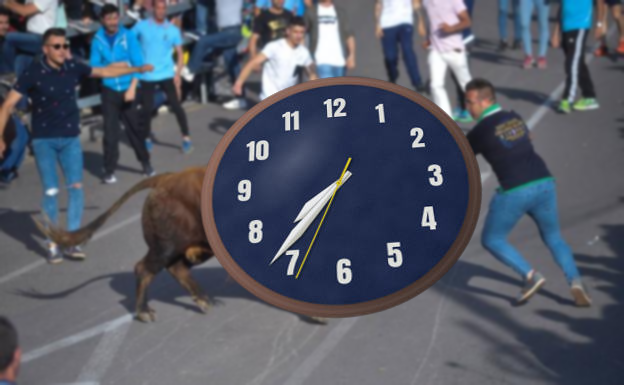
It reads 7h36m34s
